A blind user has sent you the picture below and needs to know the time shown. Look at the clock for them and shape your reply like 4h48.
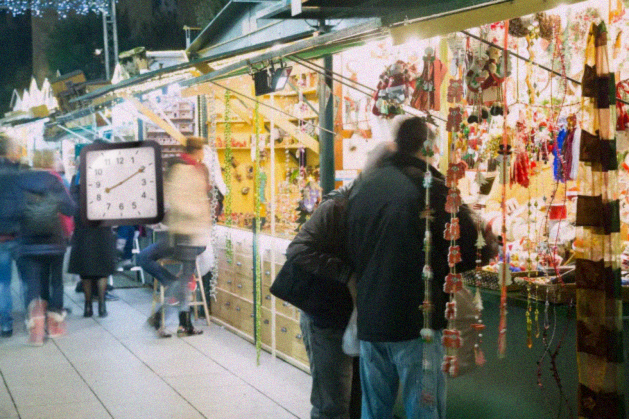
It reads 8h10
